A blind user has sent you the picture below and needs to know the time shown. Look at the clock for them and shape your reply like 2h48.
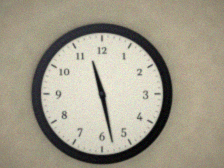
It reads 11h28
